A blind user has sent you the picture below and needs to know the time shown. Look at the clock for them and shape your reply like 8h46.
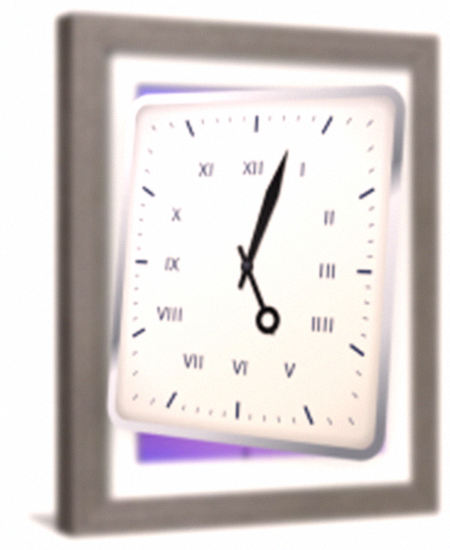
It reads 5h03
